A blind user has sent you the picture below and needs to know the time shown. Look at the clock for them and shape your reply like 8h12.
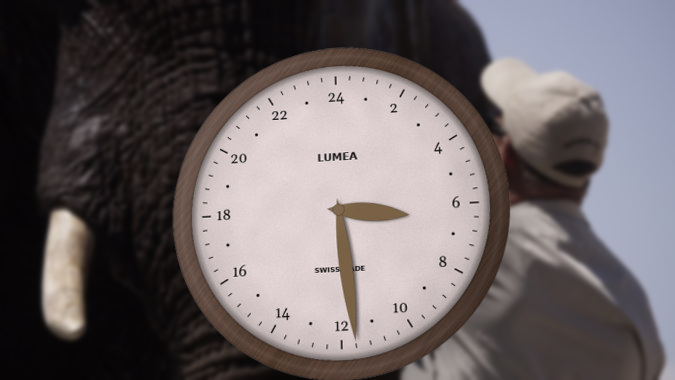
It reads 6h29
